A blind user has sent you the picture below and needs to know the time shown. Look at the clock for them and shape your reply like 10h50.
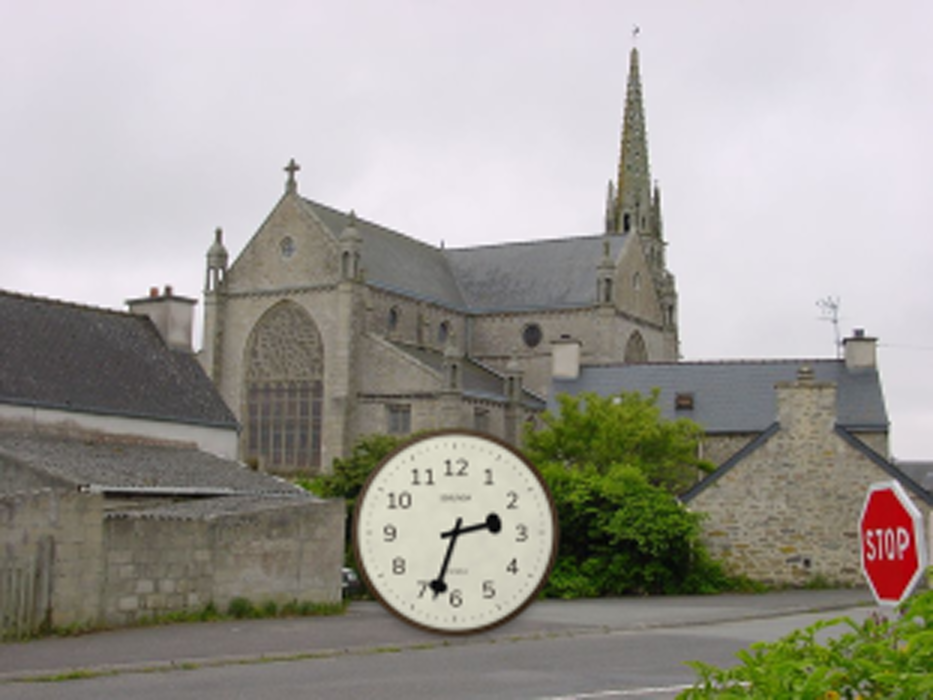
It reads 2h33
